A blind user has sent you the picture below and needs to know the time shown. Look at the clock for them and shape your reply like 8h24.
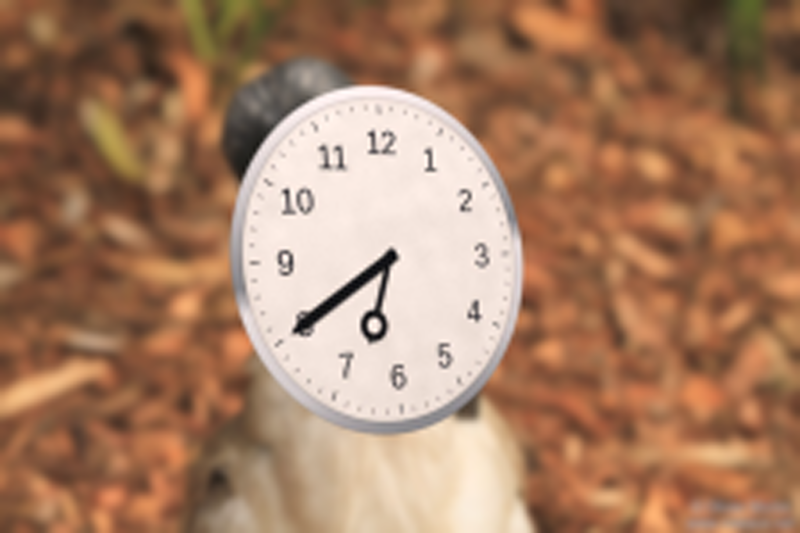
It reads 6h40
